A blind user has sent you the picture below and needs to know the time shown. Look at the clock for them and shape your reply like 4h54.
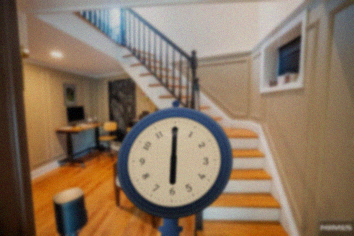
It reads 6h00
